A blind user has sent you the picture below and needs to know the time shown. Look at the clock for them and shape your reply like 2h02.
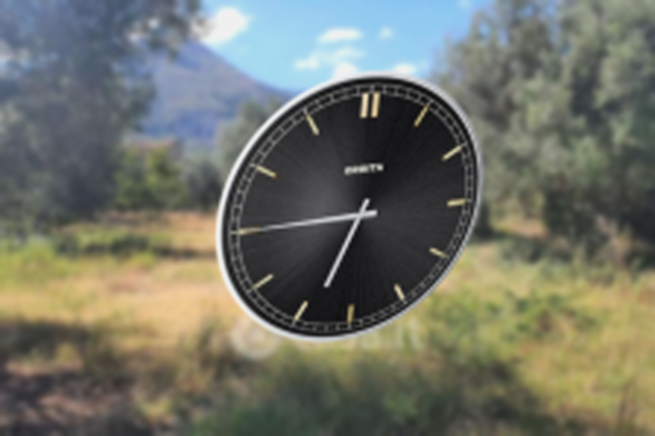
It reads 6h45
